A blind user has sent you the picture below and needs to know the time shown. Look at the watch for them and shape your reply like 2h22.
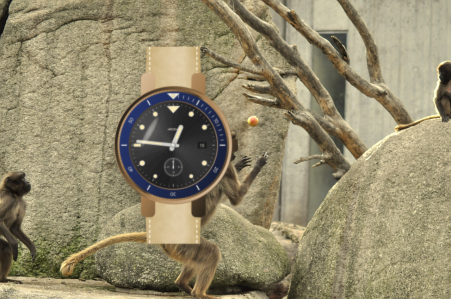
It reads 12h46
